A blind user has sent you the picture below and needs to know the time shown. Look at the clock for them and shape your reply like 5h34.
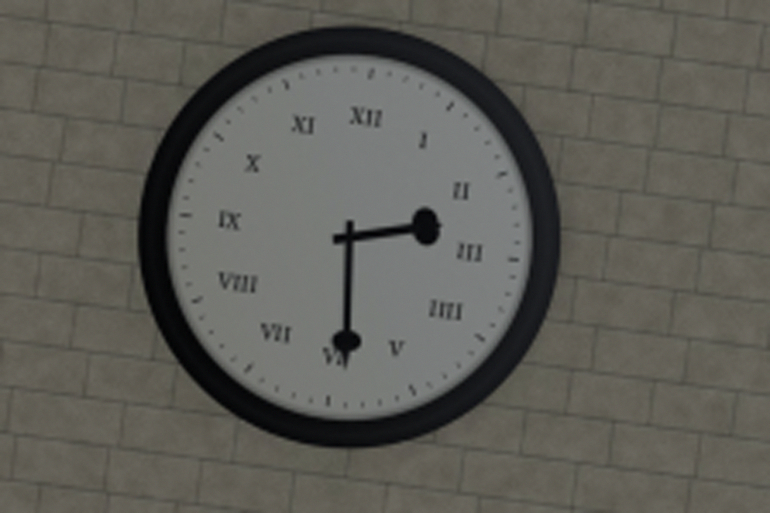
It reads 2h29
